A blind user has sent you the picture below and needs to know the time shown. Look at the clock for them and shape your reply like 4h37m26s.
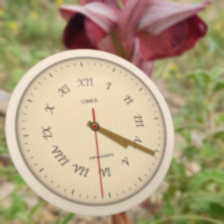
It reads 4h20m31s
